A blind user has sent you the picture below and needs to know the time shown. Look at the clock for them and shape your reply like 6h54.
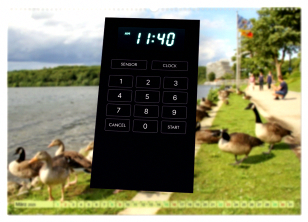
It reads 11h40
